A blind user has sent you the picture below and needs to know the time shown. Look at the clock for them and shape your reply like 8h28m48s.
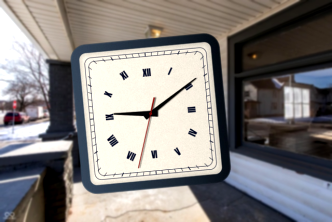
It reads 9h09m33s
